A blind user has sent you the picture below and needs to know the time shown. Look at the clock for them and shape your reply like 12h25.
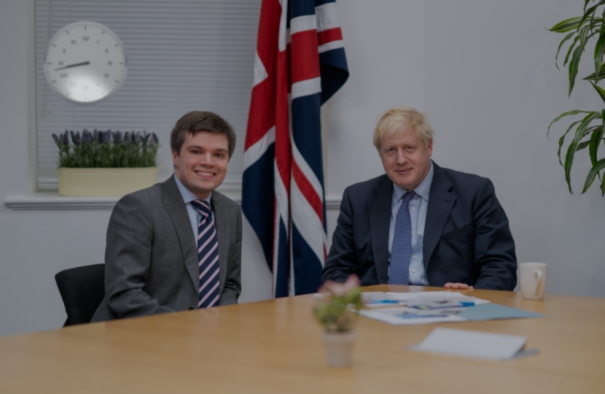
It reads 8h43
